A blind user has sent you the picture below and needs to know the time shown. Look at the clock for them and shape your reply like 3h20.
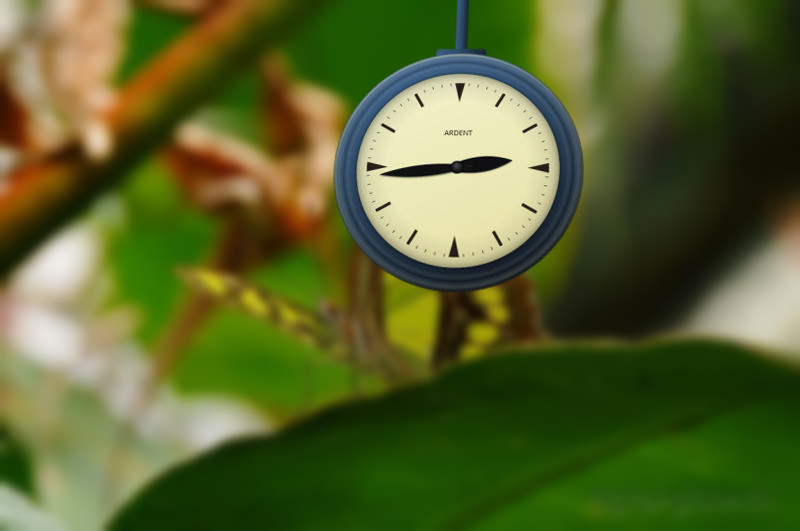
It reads 2h44
